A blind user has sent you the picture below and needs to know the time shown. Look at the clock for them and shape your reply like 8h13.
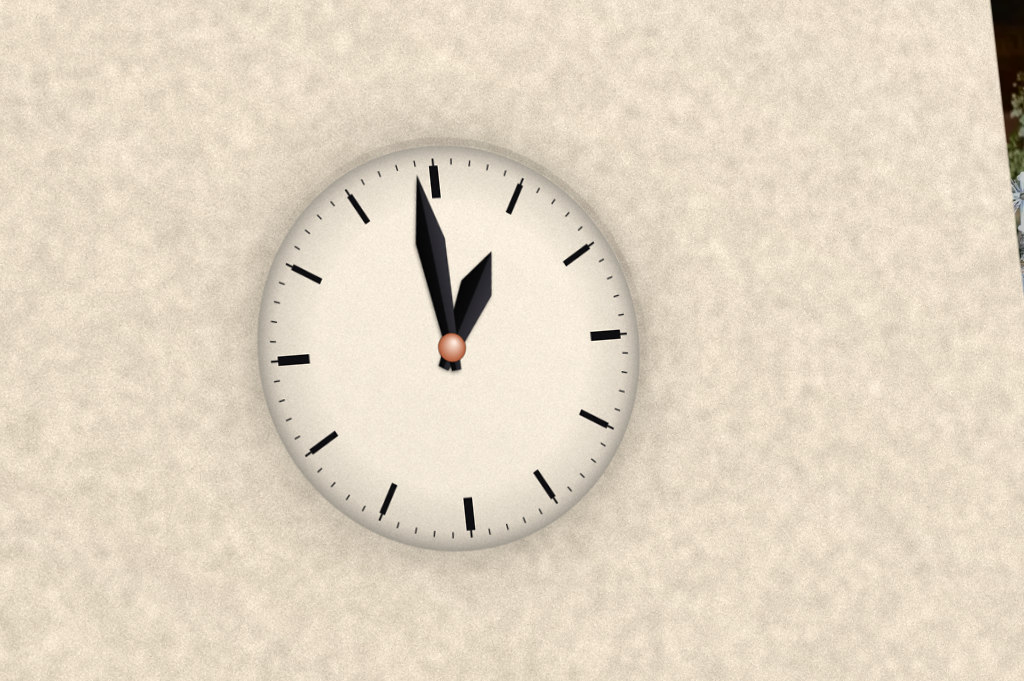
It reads 12h59
